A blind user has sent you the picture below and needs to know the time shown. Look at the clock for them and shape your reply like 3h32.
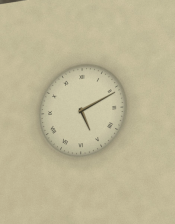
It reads 5h11
